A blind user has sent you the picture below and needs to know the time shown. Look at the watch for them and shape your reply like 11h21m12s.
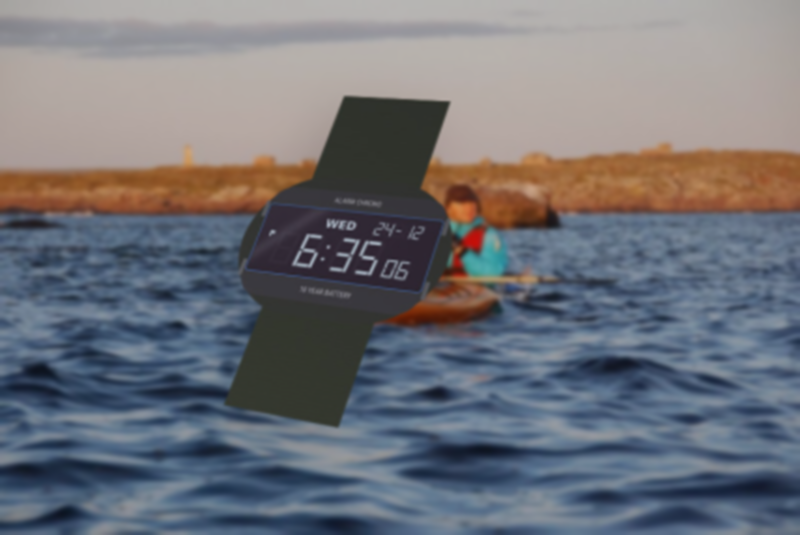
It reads 6h35m06s
